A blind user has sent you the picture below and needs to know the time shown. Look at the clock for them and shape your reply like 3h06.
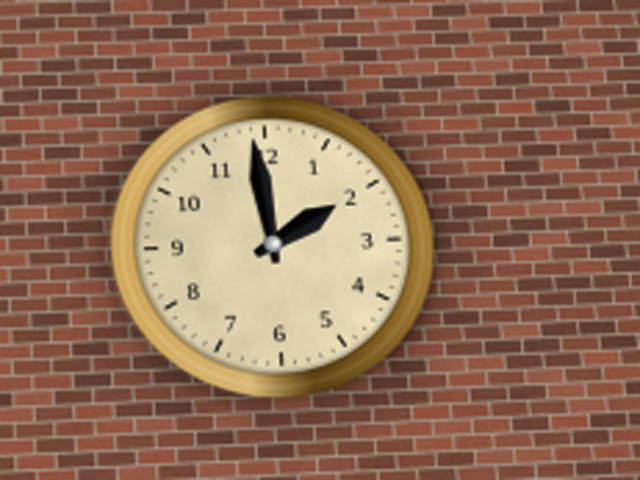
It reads 1h59
